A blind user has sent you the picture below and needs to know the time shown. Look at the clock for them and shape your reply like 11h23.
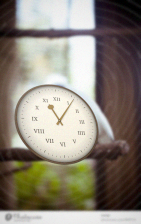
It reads 11h06
